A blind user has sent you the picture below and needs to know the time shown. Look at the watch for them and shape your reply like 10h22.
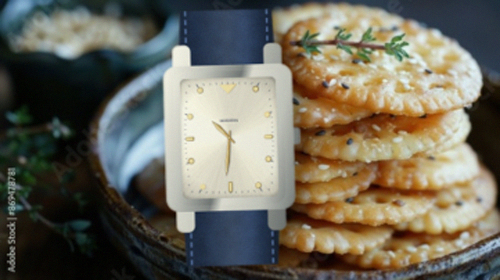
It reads 10h31
